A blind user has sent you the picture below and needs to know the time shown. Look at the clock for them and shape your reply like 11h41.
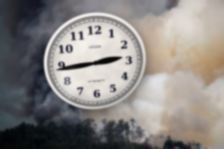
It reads 2h44
